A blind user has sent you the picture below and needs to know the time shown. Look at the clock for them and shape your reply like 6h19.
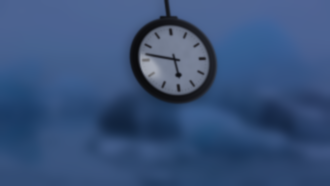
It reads 5h47
